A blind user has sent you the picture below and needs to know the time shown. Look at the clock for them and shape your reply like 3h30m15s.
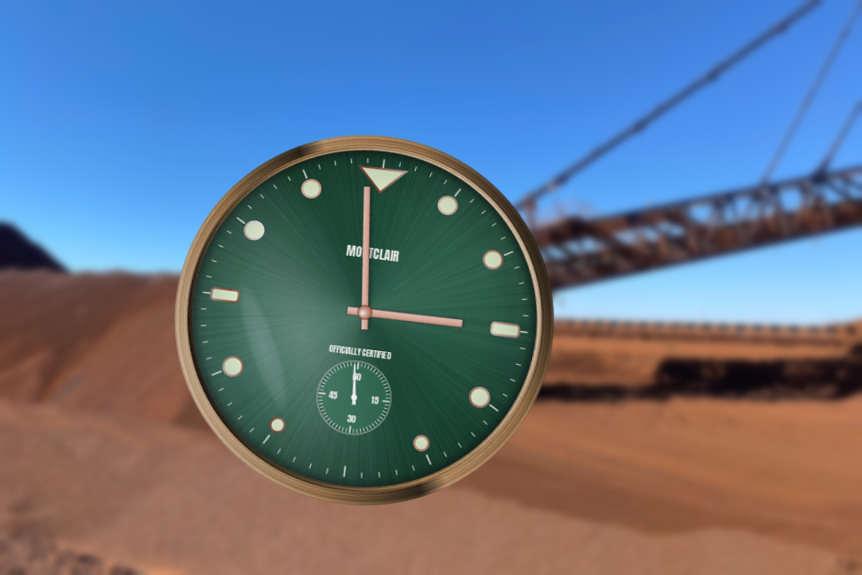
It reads 2h58m59s
